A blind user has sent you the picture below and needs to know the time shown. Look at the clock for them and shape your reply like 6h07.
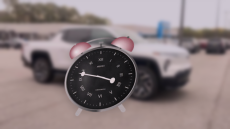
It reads 3h48
